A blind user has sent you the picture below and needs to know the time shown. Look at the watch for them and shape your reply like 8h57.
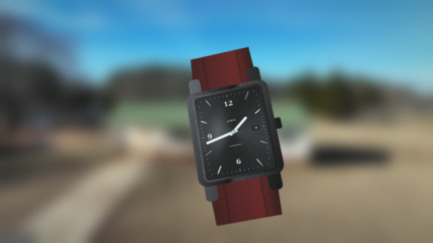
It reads 1h43
